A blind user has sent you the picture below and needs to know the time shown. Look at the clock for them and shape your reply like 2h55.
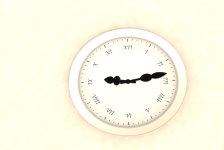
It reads 9h13
